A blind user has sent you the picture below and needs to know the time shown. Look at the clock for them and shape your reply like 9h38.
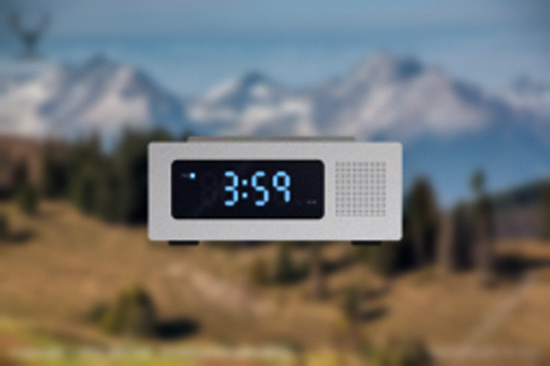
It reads 3h59
